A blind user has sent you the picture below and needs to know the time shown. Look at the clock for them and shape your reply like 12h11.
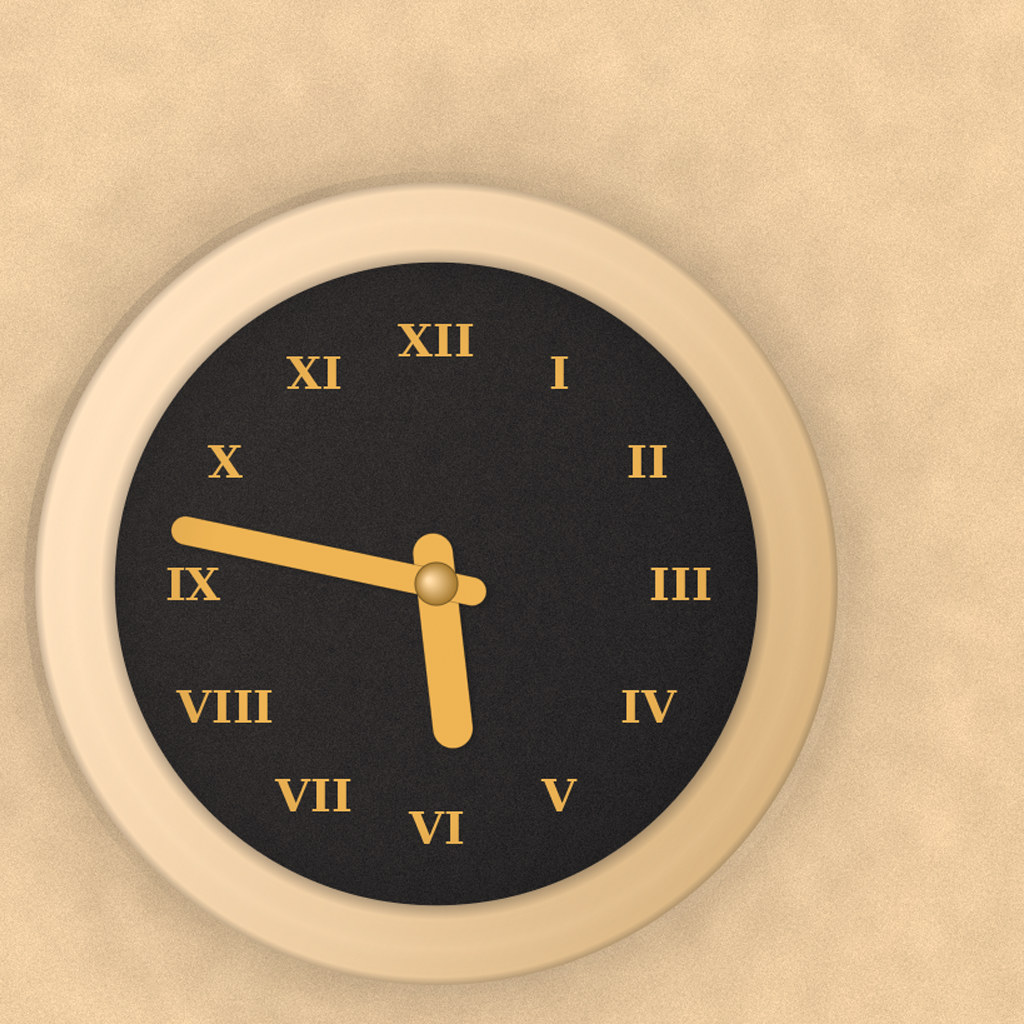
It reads 5h47
